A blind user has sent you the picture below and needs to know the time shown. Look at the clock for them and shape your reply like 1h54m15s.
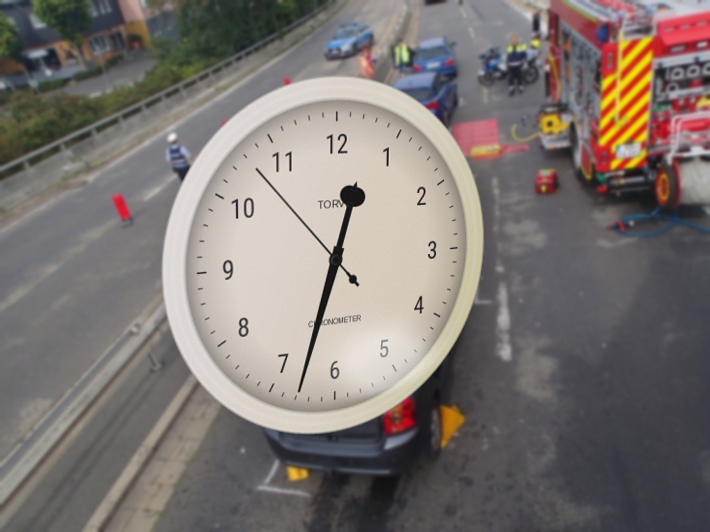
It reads 12h32m53s
